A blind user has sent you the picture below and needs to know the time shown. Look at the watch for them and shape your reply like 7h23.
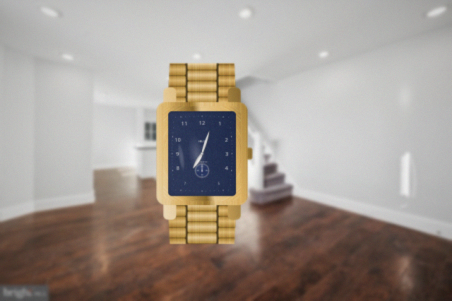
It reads 7h03
